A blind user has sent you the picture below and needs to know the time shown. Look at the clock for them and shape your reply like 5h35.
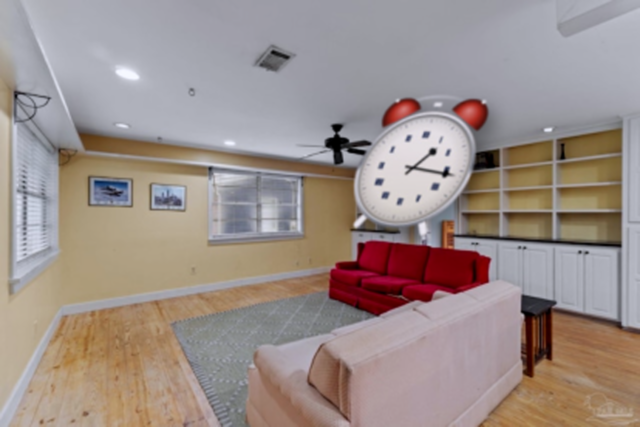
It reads 1h16
